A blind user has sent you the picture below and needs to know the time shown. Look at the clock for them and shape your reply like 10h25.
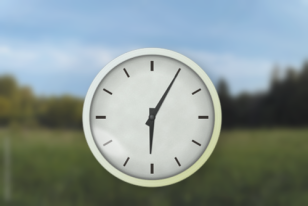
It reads 6h05
